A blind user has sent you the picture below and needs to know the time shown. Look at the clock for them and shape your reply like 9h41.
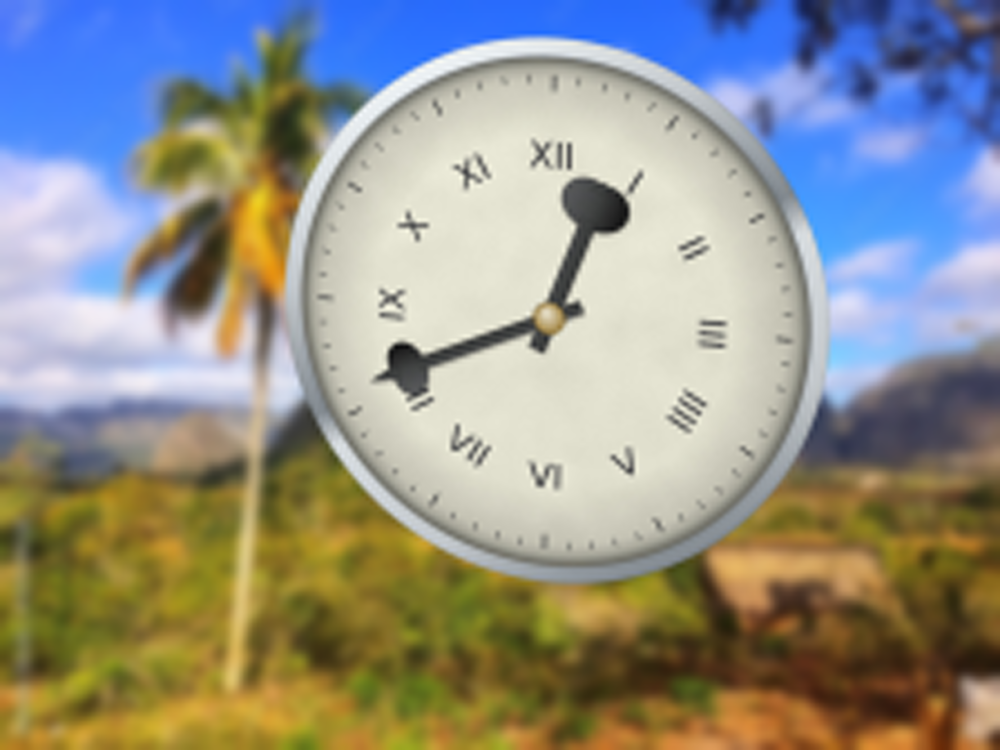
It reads 12h41
